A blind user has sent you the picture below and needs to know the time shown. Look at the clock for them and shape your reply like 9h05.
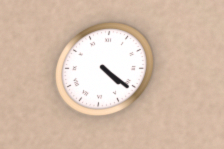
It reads 4h21
